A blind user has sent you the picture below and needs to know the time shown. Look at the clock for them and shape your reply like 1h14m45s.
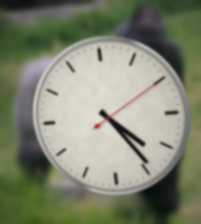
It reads 4h24m10s
